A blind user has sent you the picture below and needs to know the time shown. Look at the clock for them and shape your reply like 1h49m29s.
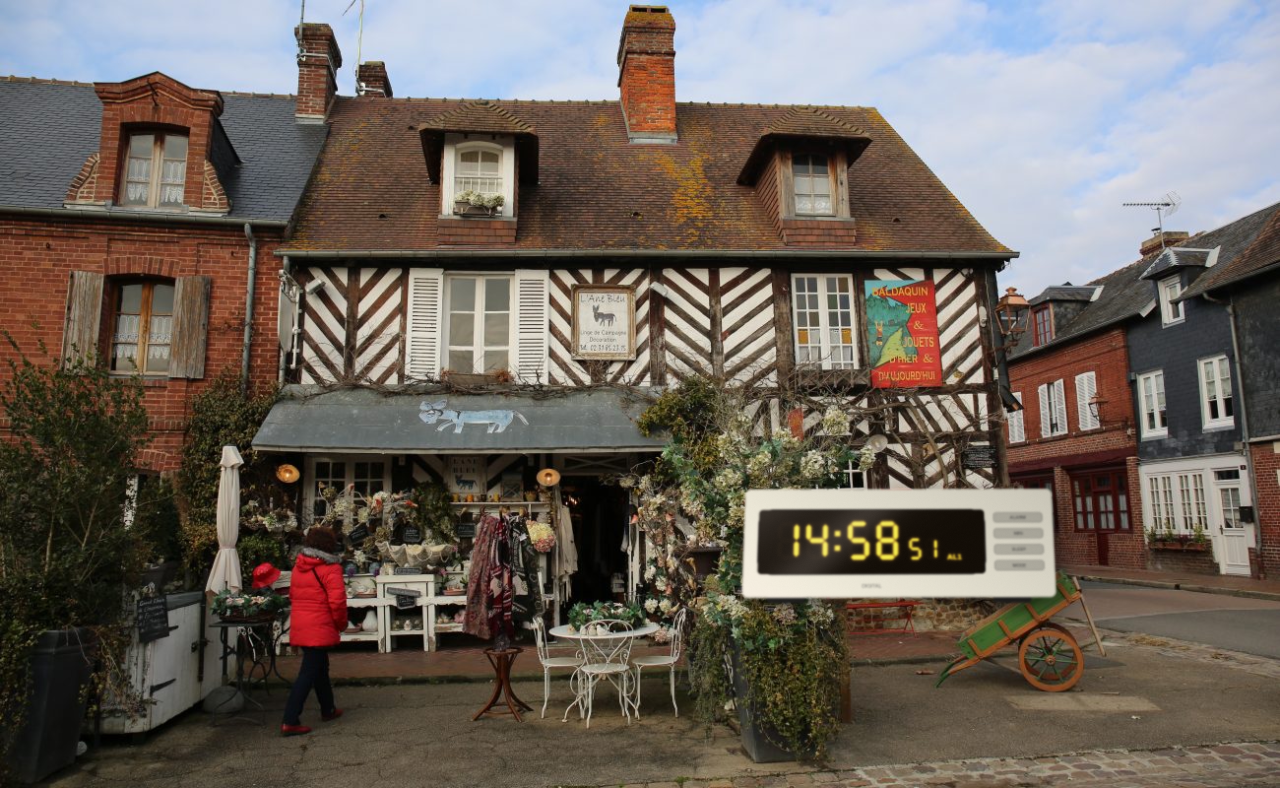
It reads 14h58m51s
